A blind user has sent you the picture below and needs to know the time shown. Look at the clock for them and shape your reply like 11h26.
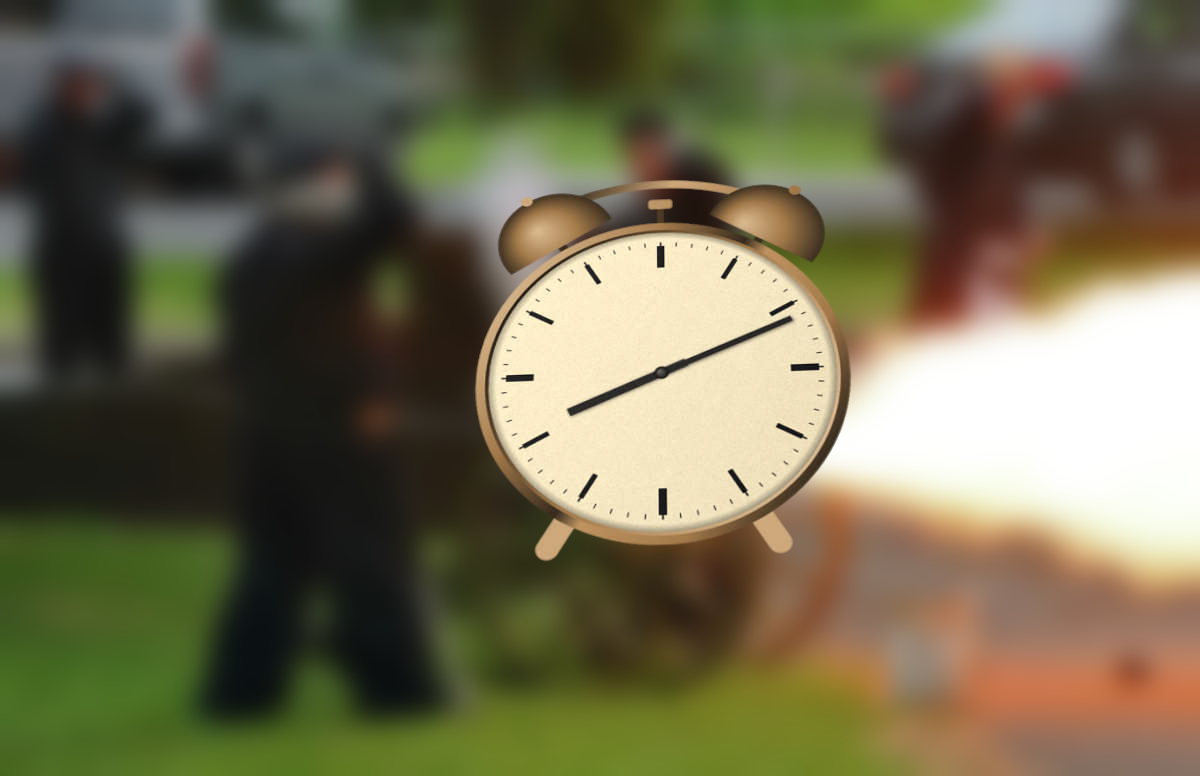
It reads 8h11
